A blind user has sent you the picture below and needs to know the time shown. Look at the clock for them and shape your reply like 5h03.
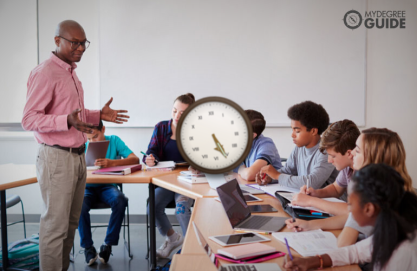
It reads 5h26
